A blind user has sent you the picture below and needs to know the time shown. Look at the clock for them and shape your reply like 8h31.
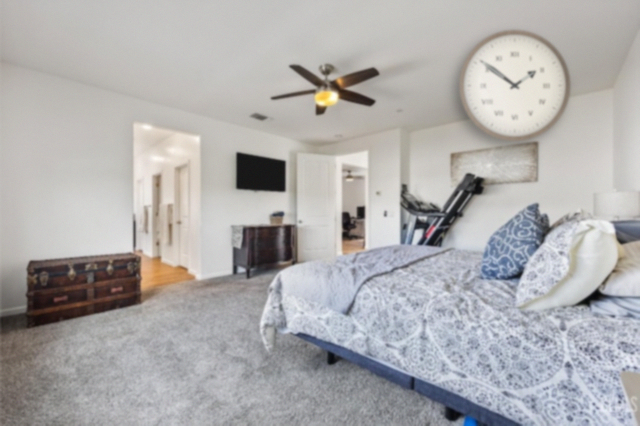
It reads 1h51
